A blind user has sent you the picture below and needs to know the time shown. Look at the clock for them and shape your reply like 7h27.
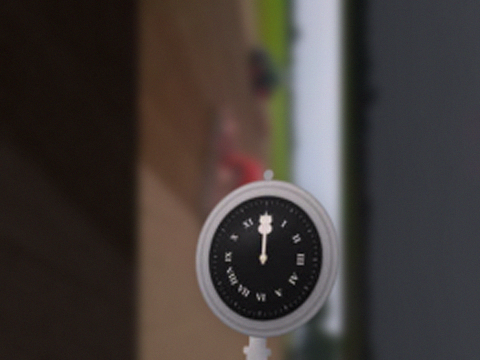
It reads 12h00
